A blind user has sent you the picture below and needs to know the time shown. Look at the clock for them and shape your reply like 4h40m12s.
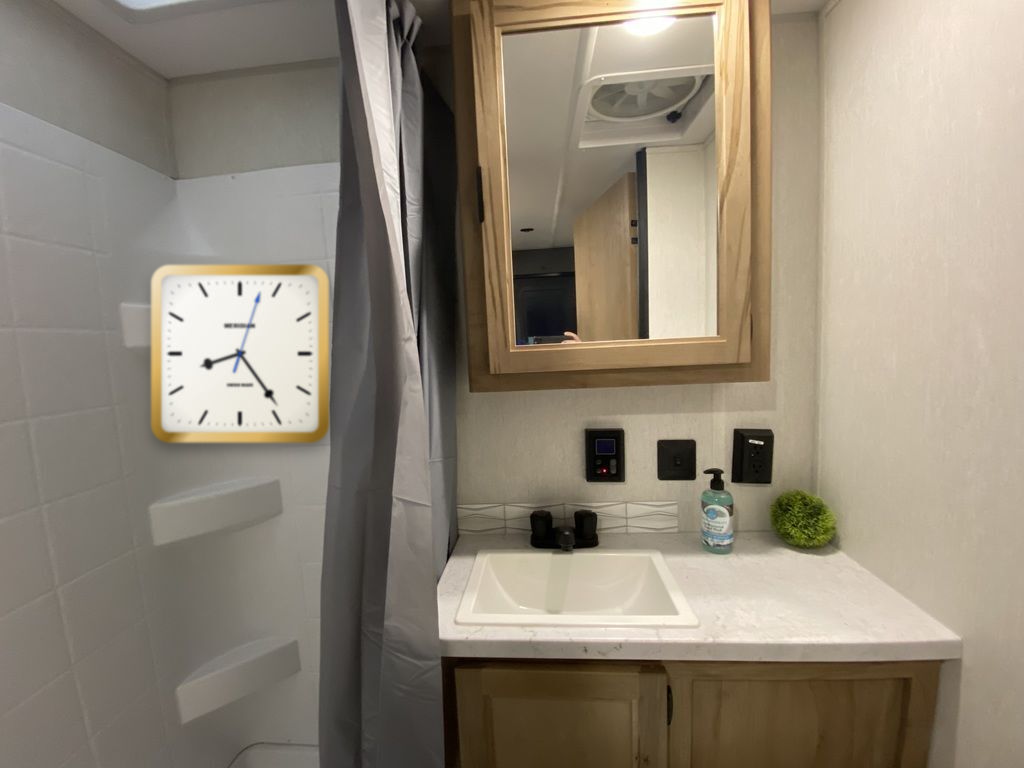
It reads 8h24m03s
